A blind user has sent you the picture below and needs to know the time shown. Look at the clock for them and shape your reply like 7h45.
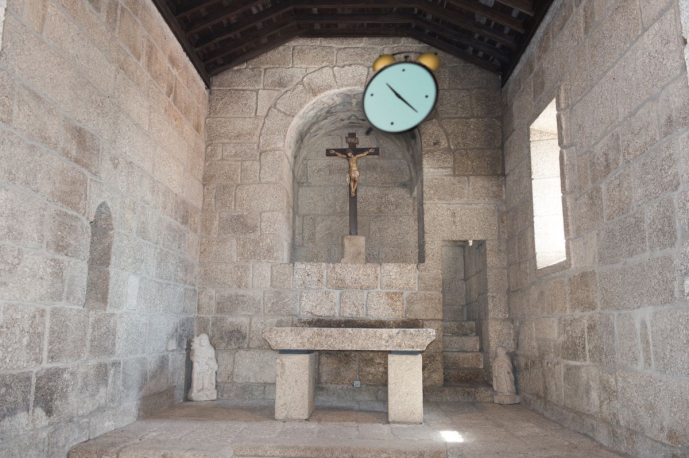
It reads 10h21
